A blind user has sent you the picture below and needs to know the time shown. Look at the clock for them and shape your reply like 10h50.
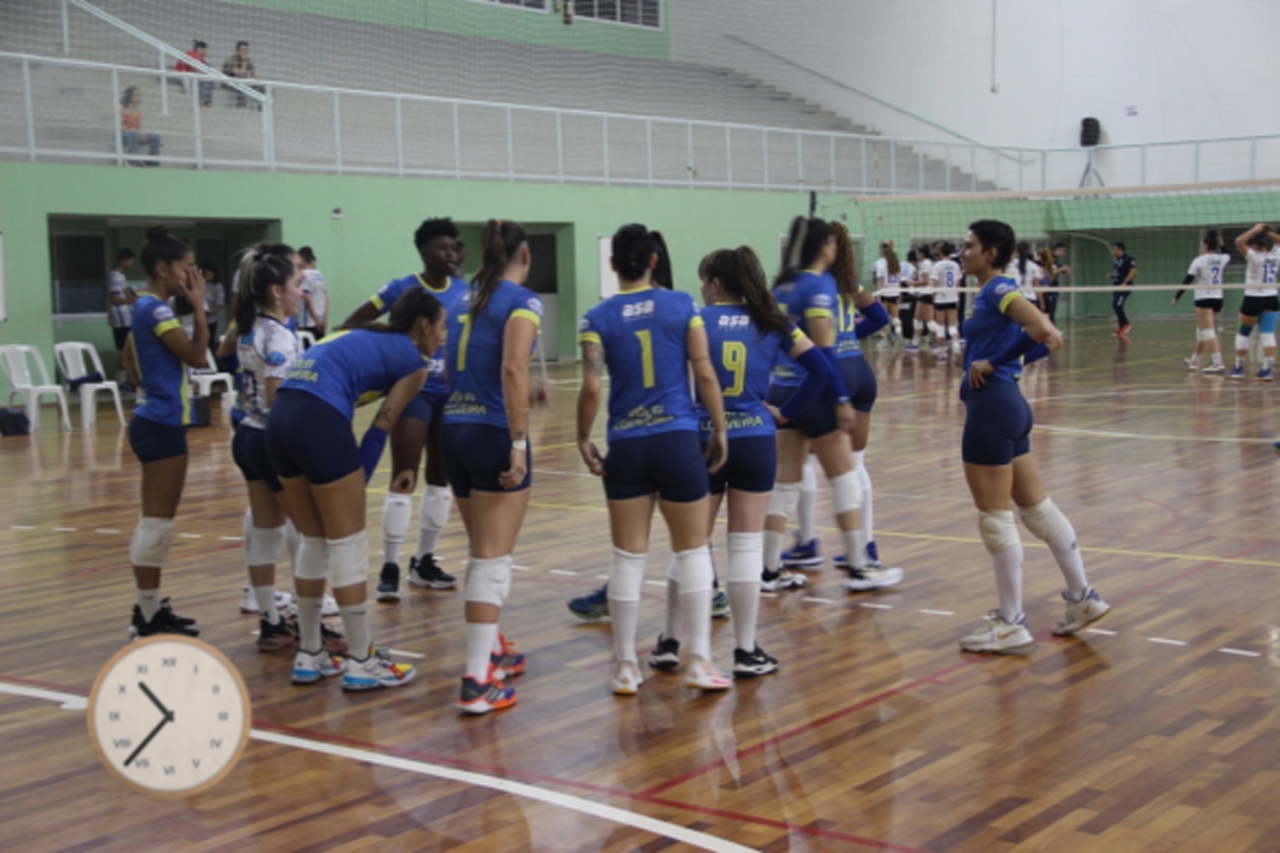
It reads 10h37
